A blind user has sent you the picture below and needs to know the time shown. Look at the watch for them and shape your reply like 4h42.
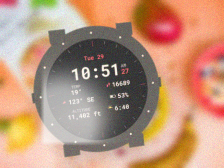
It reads 10h51
